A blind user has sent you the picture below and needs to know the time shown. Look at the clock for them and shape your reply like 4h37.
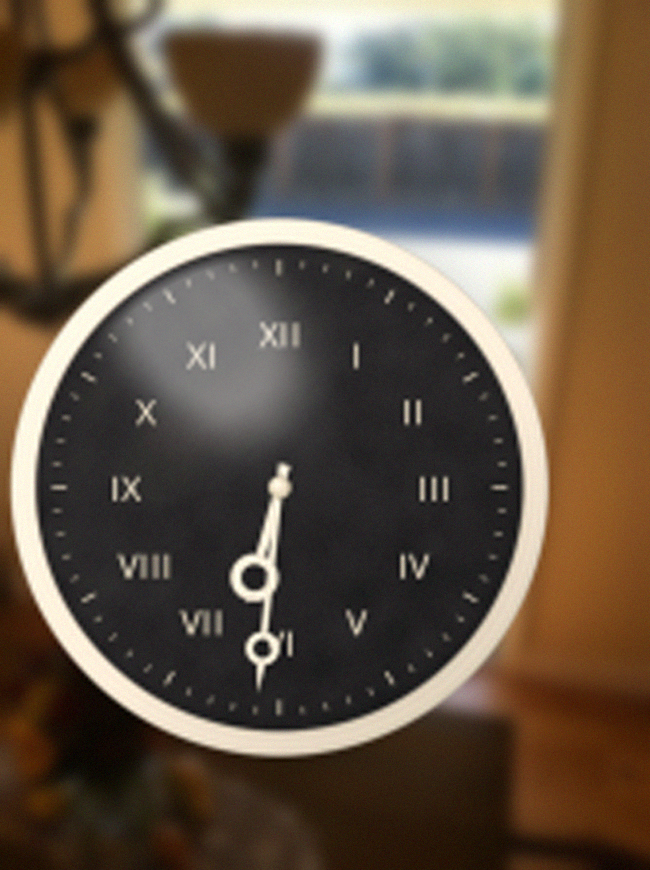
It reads 6h31
